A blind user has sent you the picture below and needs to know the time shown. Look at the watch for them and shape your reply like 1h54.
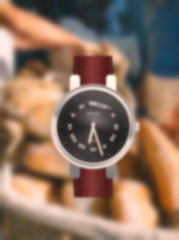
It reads 6h27
